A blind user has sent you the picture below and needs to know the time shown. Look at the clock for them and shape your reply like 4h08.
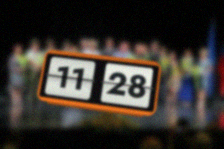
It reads 11h28
